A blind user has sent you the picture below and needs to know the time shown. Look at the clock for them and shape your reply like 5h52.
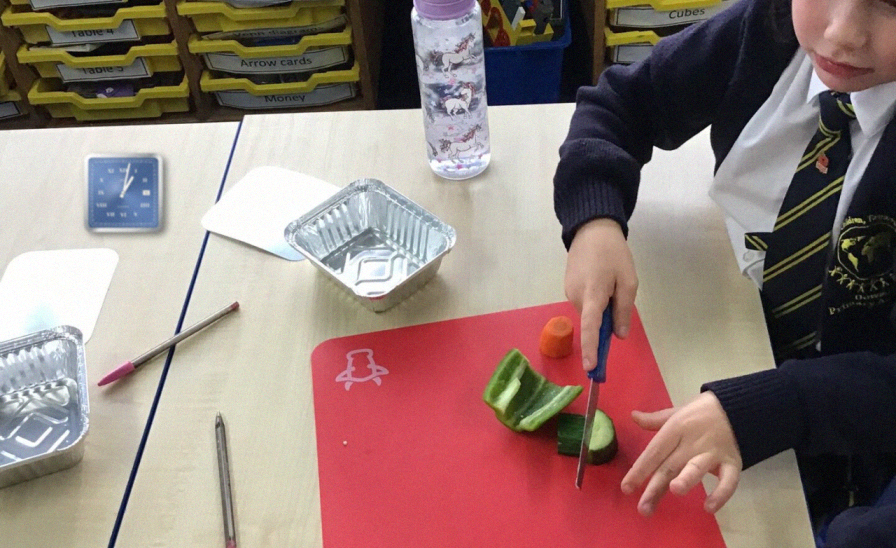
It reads 1h02
